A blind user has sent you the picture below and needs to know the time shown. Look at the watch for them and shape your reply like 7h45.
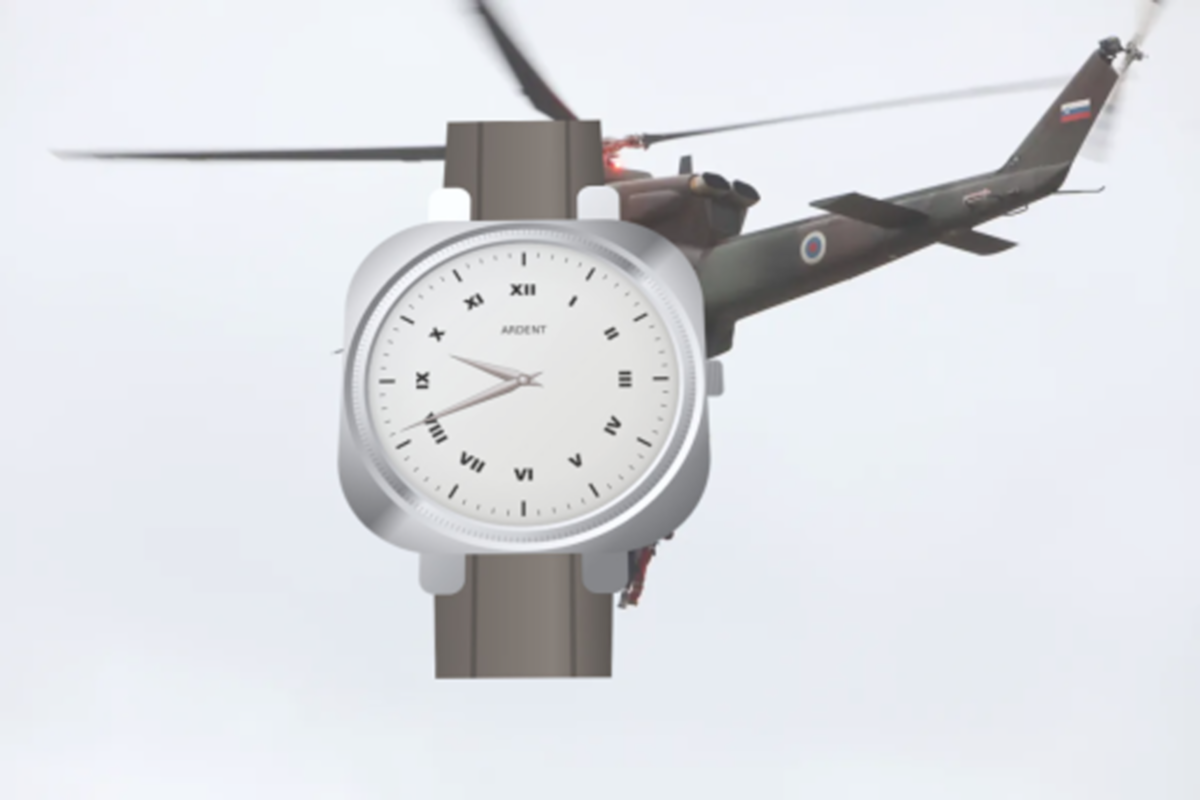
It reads 9h41
